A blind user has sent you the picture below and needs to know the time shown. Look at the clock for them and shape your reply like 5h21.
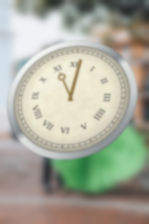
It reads 11h01
